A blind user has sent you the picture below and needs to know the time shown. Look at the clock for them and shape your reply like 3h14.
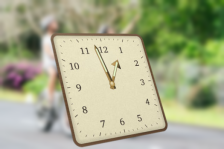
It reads 12h58
